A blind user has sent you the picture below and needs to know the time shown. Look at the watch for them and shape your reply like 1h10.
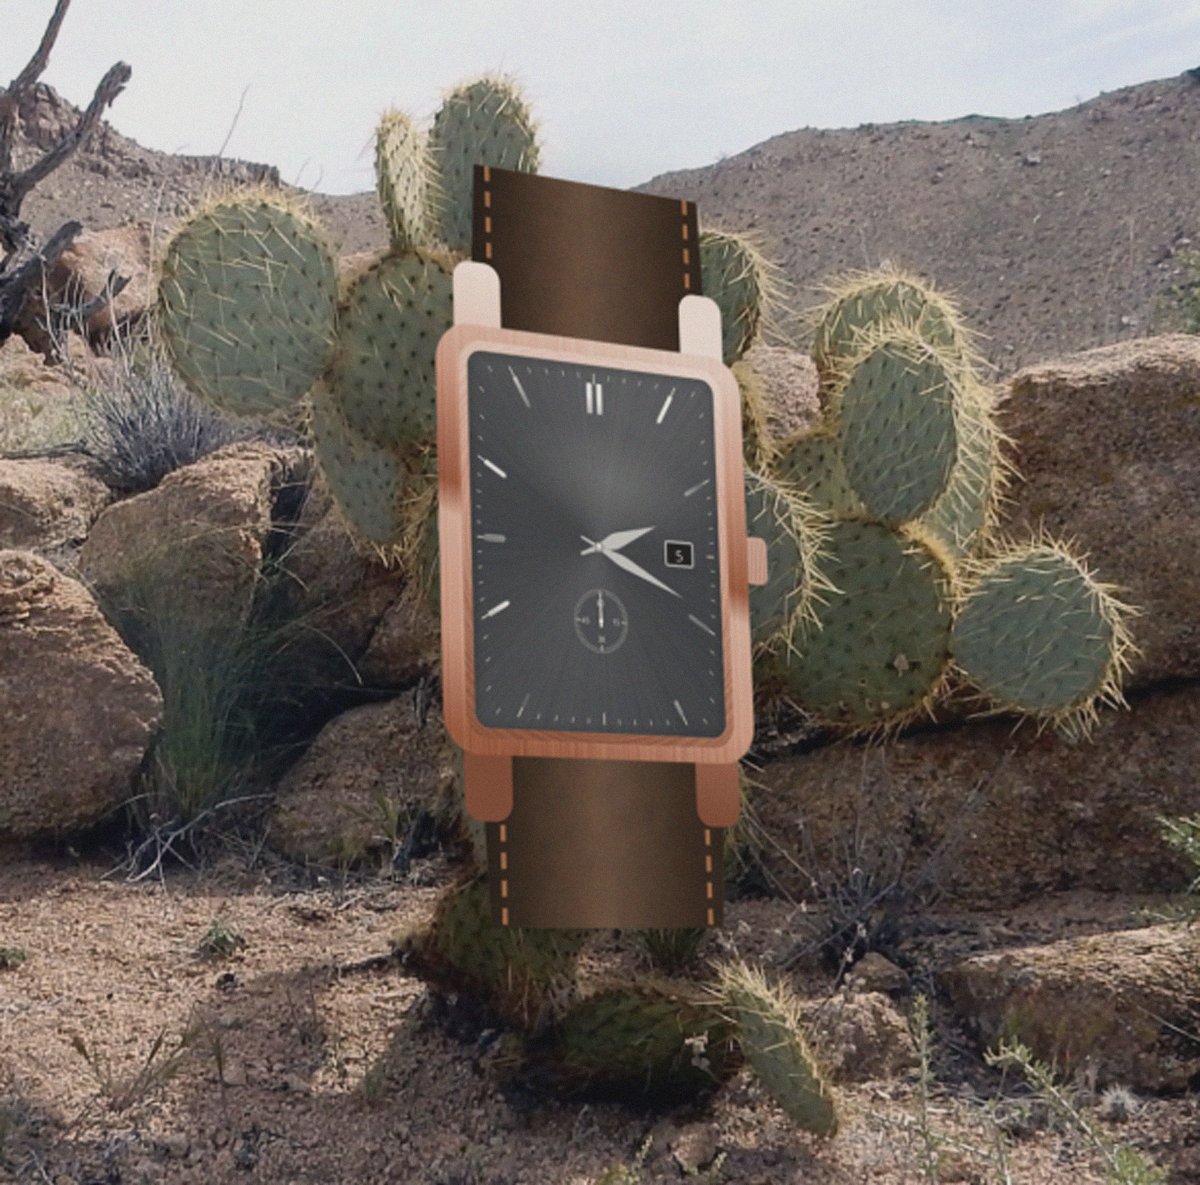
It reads 2h19
